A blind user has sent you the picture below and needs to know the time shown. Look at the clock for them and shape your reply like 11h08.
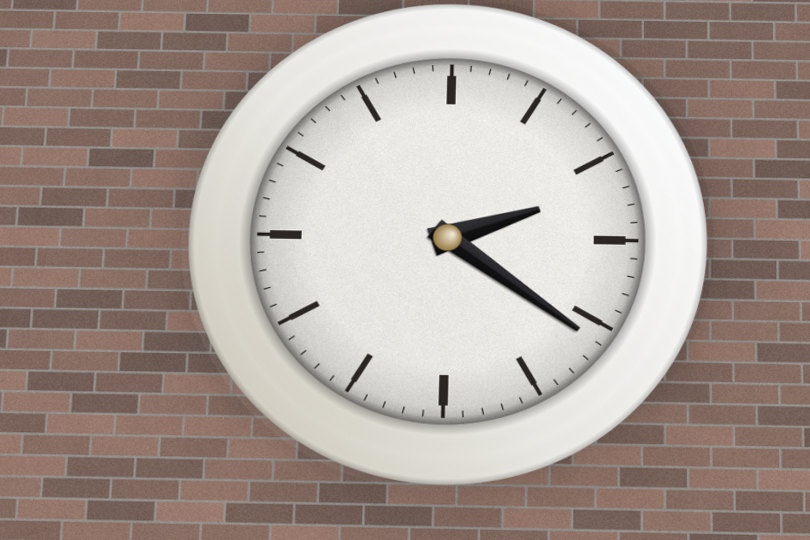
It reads 2h21
